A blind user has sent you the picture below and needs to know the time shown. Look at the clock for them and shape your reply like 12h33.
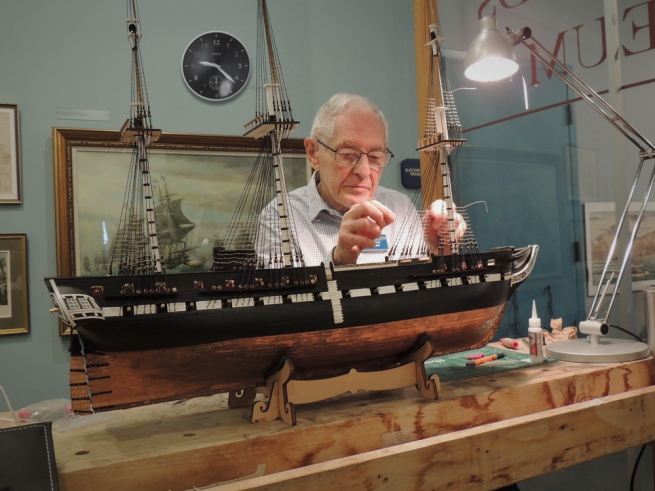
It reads 9h22
